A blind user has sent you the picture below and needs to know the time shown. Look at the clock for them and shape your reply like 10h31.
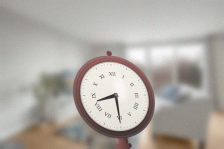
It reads 8h30
